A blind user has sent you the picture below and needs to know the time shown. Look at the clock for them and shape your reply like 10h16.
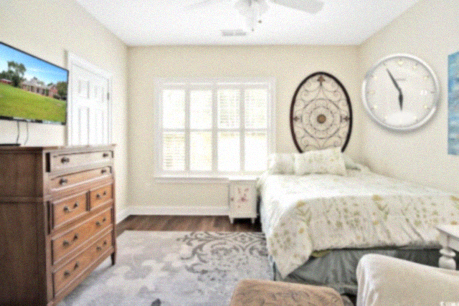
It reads 5h55
